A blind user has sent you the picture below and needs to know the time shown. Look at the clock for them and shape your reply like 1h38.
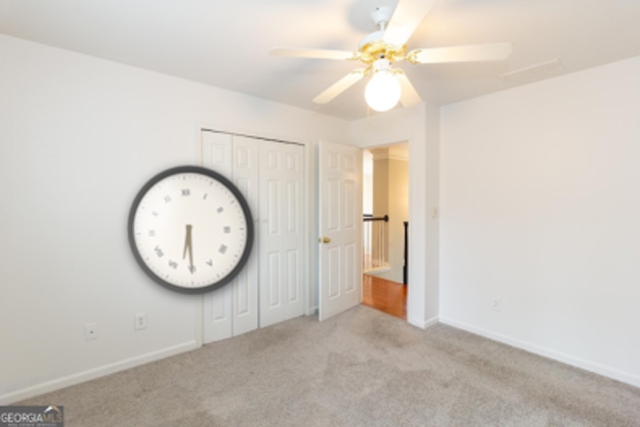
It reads 6h30
